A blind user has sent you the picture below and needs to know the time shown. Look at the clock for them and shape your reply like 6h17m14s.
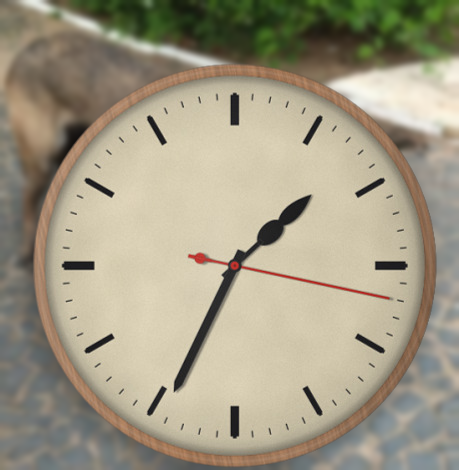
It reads 1h34m17s
